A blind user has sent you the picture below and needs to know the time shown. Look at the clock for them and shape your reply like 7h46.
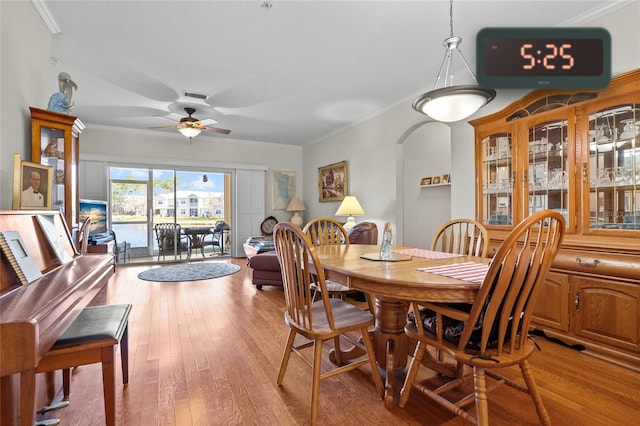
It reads 5h25
